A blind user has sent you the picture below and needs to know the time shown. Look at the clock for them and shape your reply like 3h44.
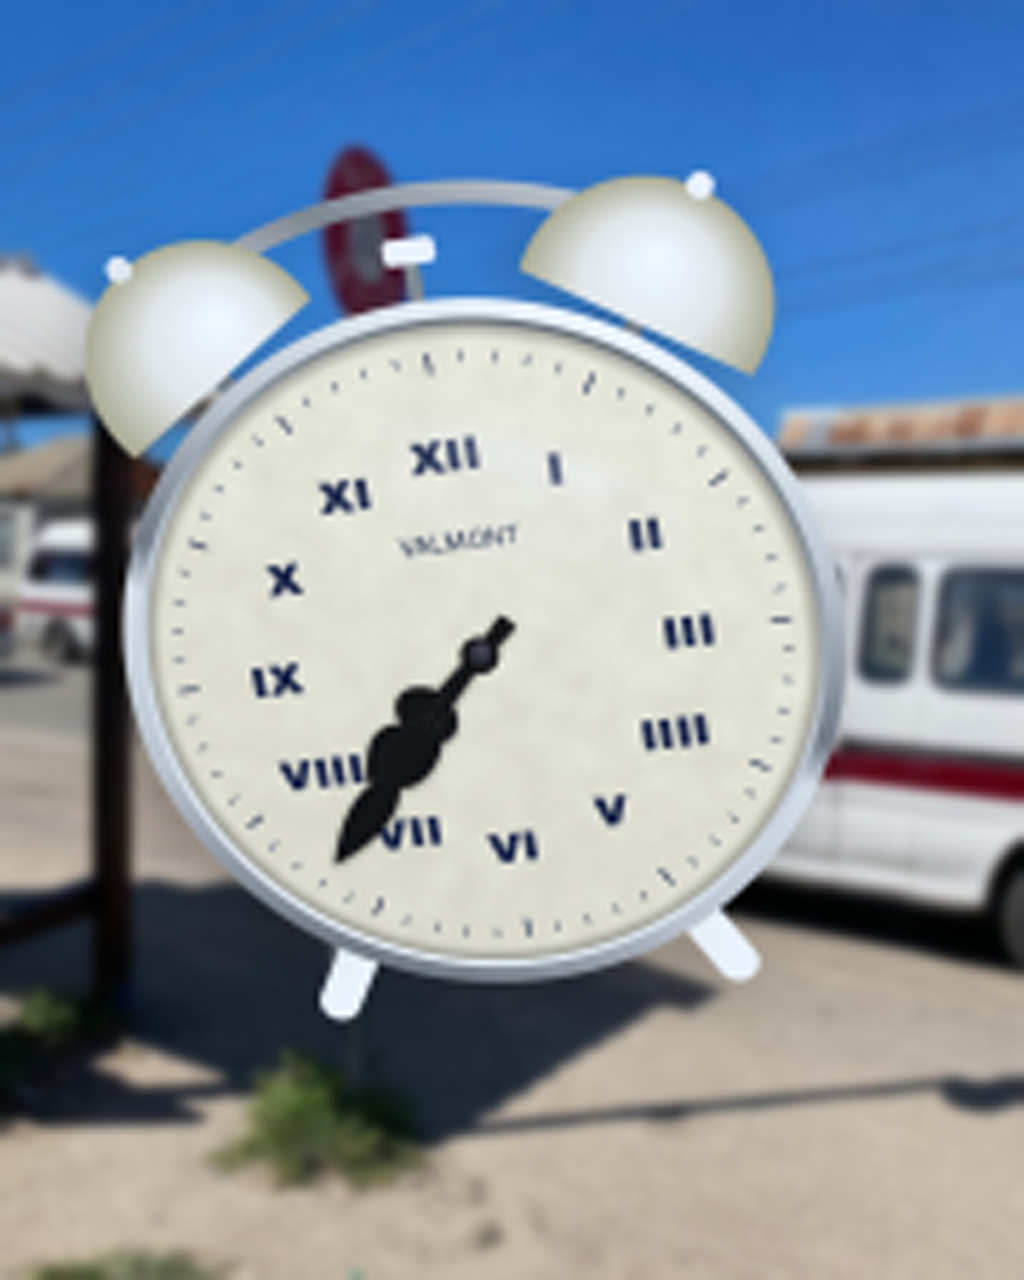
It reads 7h37
